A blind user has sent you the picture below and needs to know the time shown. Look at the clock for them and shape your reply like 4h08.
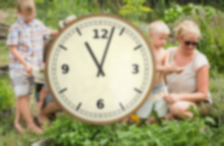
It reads 11h03
